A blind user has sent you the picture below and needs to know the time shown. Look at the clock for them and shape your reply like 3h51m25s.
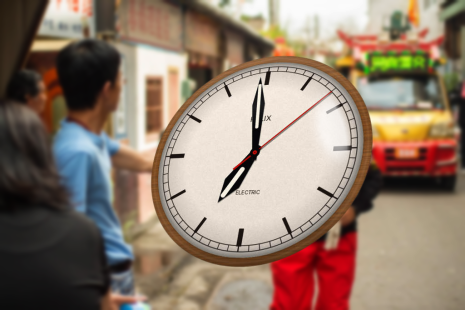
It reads 6h59m08s
